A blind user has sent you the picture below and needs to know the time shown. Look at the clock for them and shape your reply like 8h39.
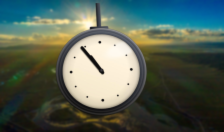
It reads 10h54
